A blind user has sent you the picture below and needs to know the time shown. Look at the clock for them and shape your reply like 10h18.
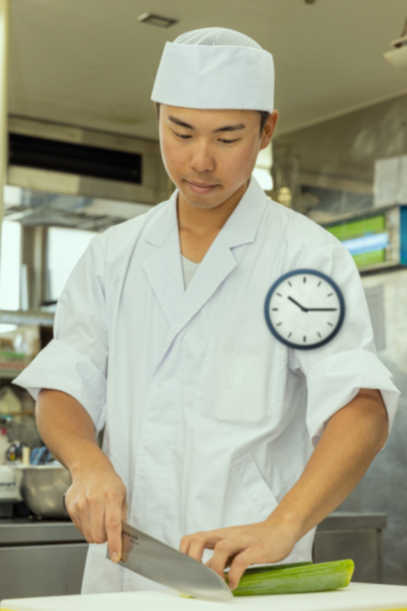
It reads 10h15
